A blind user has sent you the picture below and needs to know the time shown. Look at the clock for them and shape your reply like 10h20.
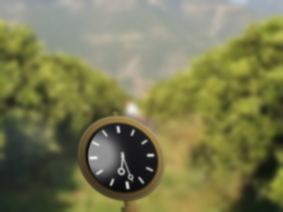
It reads 6h28
